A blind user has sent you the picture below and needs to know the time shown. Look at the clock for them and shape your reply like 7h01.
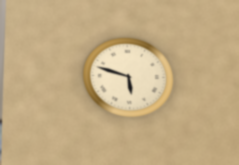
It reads 5h48
